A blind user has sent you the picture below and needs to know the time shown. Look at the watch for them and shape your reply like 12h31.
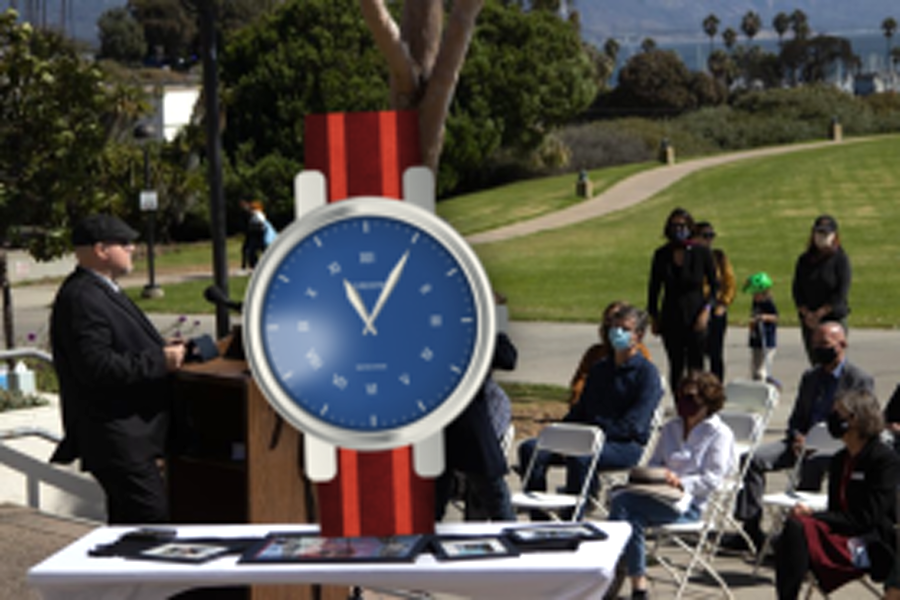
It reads 11h05
